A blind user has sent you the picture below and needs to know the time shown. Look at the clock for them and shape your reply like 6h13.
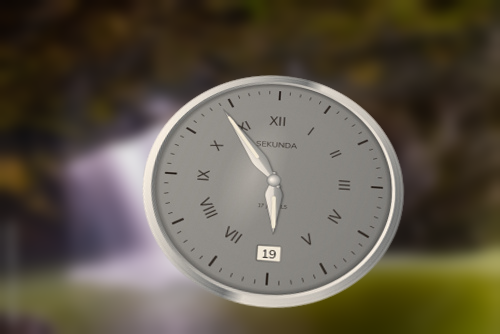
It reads 5h54
